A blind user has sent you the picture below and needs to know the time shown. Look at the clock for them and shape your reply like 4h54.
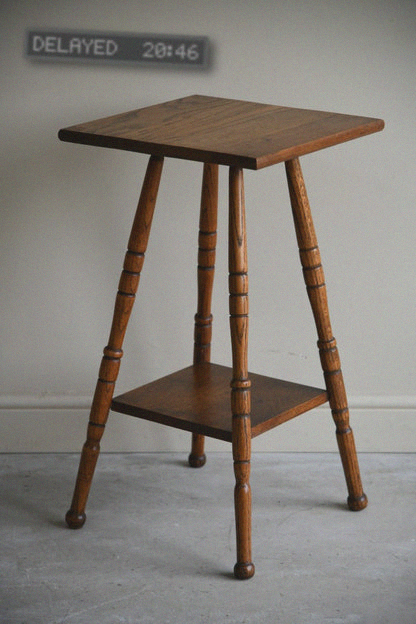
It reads 20h46
